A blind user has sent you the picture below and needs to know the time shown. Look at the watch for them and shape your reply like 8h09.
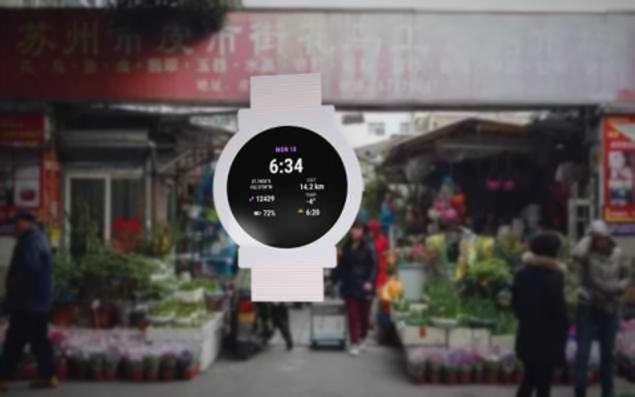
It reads 6h34
